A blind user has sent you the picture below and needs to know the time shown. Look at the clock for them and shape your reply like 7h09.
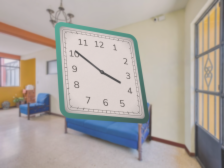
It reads 3h51
